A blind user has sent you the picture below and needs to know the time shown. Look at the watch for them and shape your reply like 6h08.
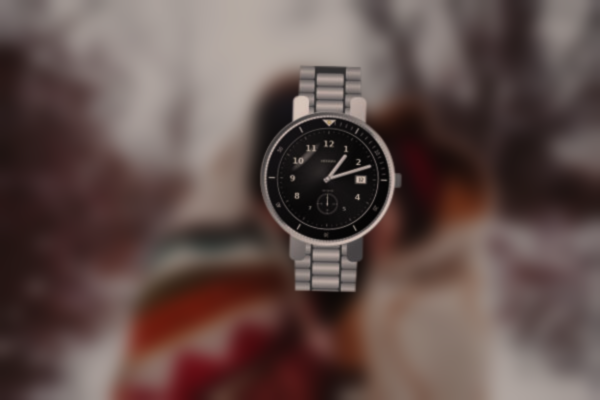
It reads 1h12
